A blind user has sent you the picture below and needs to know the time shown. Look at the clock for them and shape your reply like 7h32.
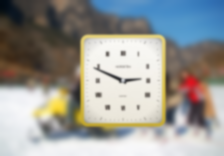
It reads 2h49
